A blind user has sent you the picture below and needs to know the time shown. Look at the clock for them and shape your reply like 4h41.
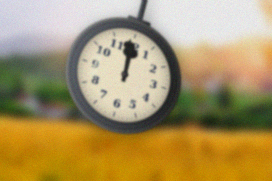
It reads 11h59
